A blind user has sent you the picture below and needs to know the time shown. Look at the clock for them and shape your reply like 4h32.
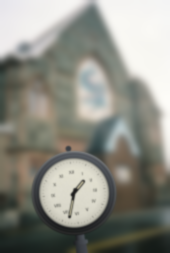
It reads 1h33
